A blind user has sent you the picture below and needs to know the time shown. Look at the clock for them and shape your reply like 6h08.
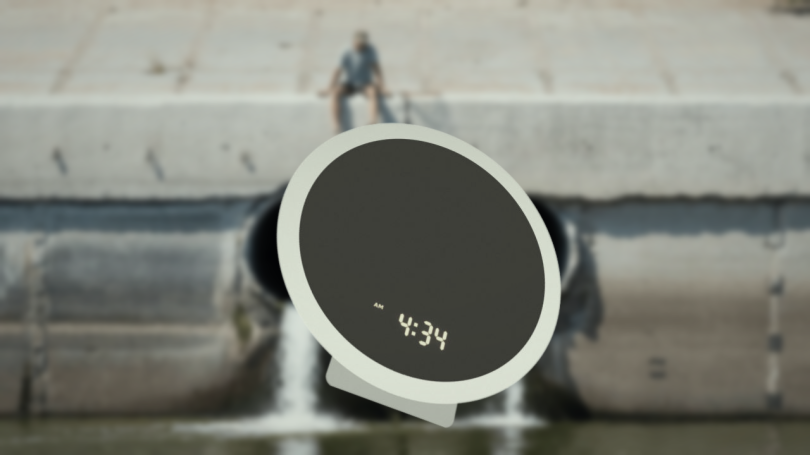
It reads 4h34
